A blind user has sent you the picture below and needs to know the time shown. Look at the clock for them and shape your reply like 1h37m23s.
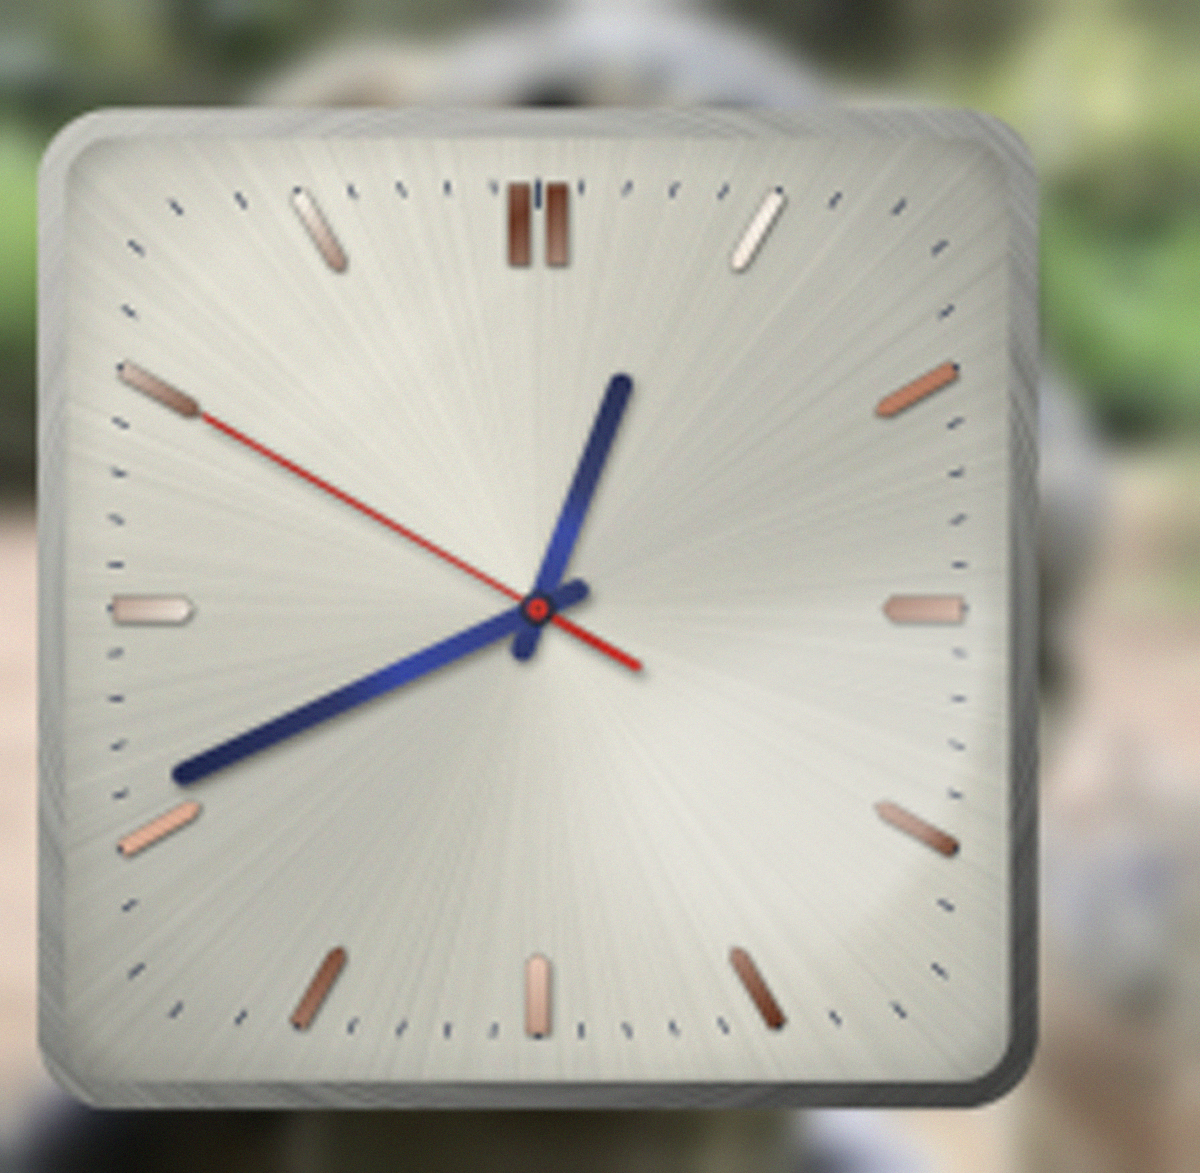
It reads 12h40m50s
